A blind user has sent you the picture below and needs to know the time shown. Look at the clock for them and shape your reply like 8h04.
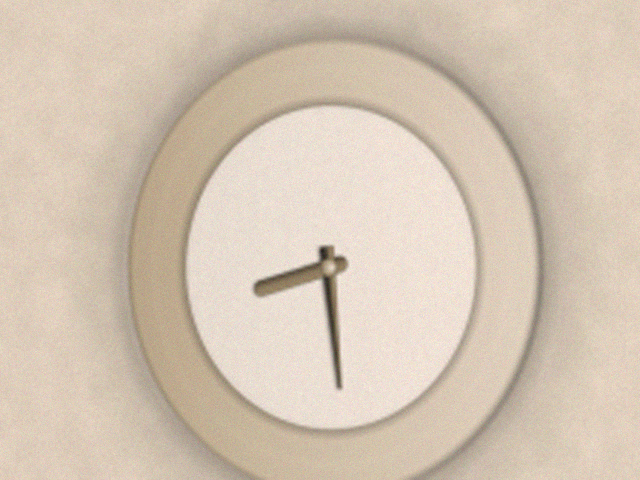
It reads 8h29
